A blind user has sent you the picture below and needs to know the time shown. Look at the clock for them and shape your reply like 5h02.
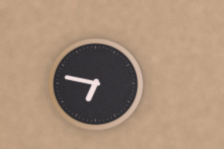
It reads 6h47
